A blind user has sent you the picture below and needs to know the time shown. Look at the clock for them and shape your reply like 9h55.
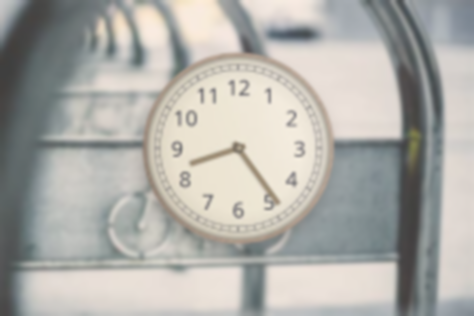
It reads 8h24
